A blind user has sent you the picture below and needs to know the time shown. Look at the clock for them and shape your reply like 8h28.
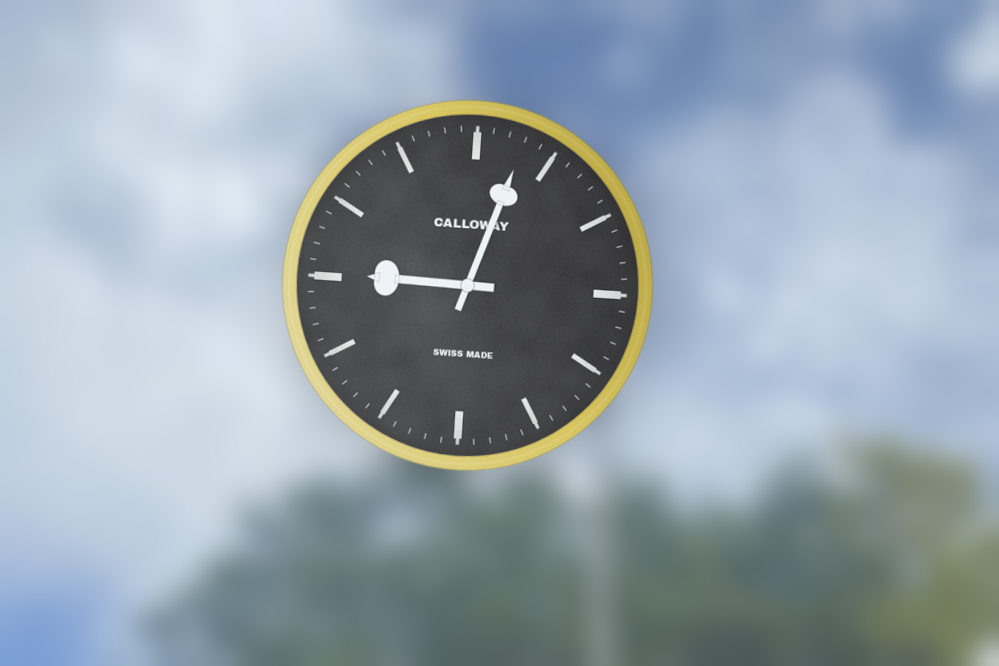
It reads 9h03
